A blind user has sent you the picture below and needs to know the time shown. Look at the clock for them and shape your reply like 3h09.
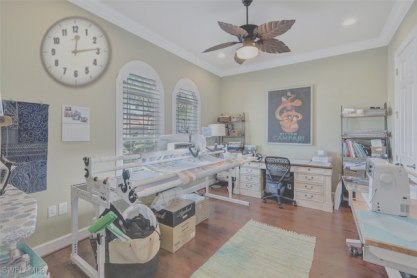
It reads 12h14
